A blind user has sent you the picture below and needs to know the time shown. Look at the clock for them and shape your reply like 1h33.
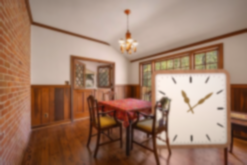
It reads 11h09
